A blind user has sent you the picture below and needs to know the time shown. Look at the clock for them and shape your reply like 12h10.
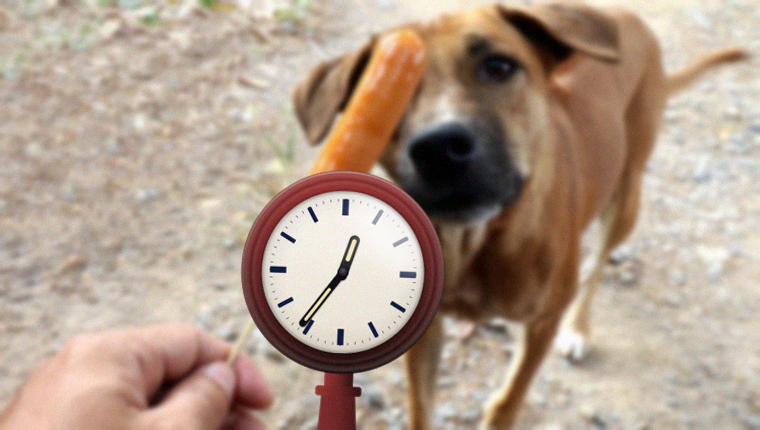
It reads 12h36
